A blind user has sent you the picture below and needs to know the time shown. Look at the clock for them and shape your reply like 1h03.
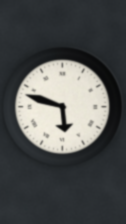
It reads 5h48
